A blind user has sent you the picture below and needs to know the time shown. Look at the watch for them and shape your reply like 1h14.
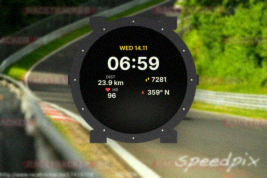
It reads 6h59
